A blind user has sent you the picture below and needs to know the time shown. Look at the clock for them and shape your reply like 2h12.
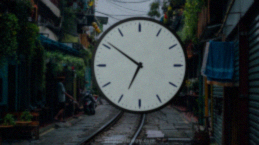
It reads 6h51
